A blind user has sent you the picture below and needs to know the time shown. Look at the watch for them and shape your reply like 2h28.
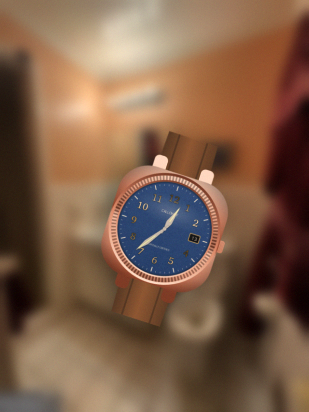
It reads 12h36
